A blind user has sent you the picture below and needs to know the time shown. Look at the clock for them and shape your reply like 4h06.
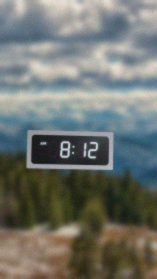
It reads 8h12
